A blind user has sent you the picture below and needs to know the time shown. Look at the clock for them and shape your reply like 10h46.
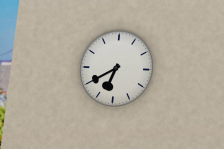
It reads 6h40
